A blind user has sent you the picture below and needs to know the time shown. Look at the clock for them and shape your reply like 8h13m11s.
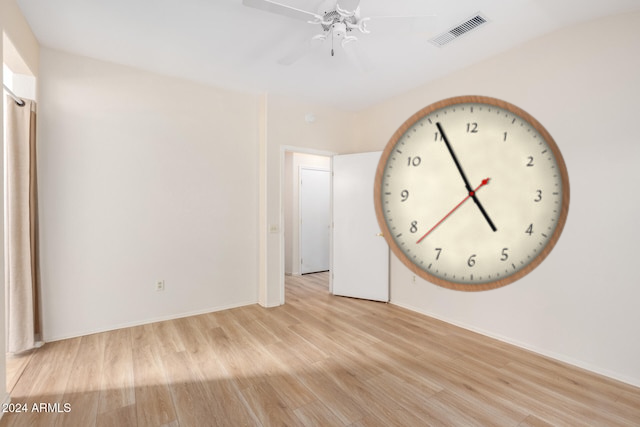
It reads 4h55m38s
